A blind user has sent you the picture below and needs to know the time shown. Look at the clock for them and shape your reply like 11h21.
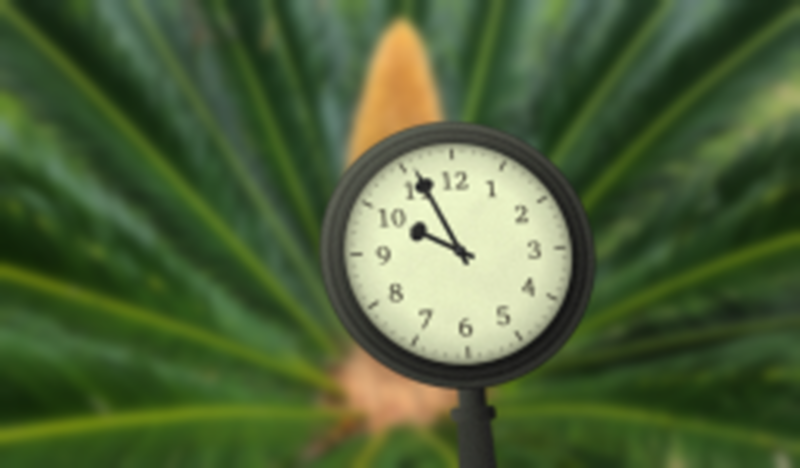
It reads 9h56
